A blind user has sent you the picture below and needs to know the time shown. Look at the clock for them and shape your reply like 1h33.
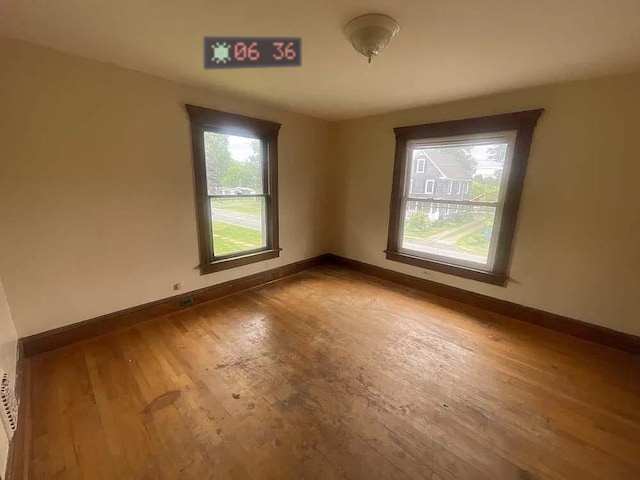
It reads 6h36
